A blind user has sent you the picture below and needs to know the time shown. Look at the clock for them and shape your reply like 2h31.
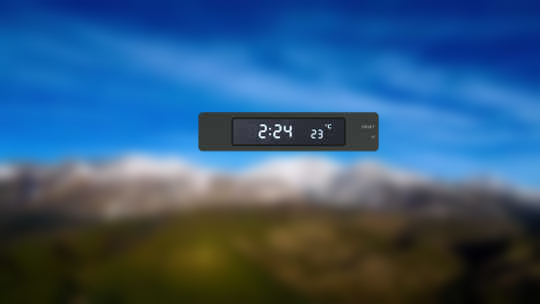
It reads 2h24
